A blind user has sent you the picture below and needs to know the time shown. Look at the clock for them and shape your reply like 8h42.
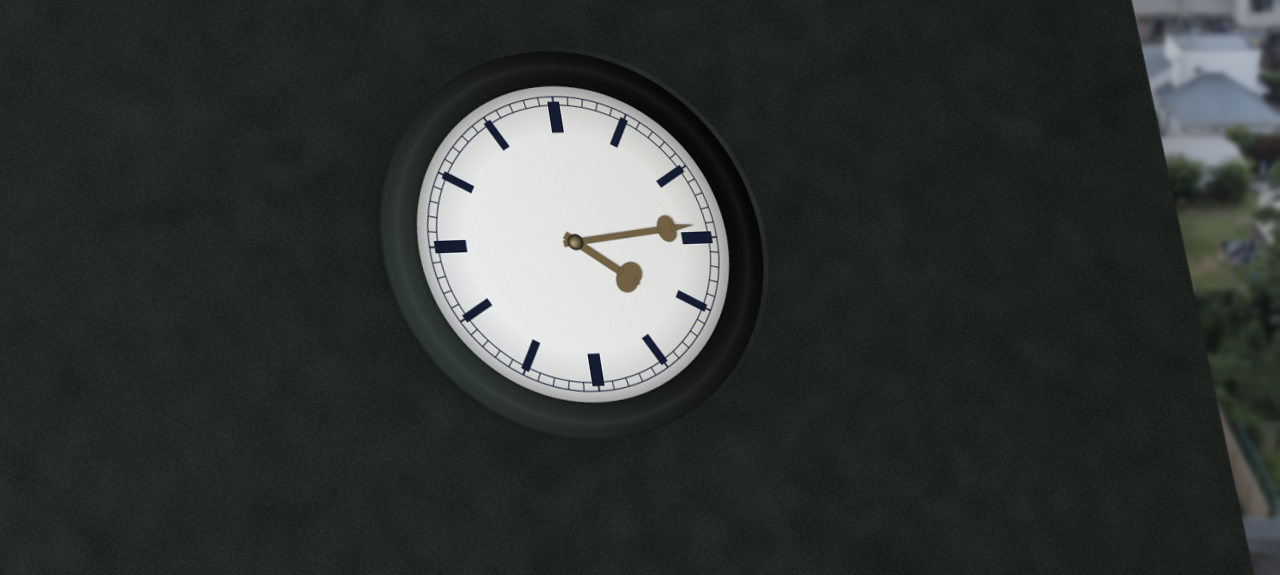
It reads 4h14
